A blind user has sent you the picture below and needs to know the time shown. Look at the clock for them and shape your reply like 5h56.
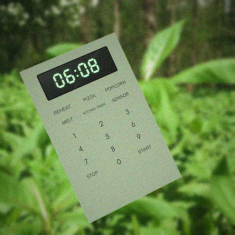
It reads 6h08
